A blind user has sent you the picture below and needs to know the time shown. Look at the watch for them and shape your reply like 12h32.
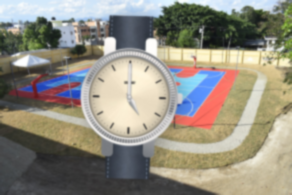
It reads 5h00
